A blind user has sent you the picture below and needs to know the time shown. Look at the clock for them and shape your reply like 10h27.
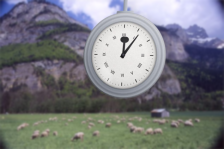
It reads 12h06
